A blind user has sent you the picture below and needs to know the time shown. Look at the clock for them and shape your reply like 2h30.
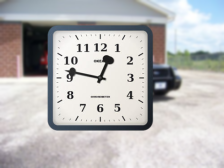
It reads 12h47
